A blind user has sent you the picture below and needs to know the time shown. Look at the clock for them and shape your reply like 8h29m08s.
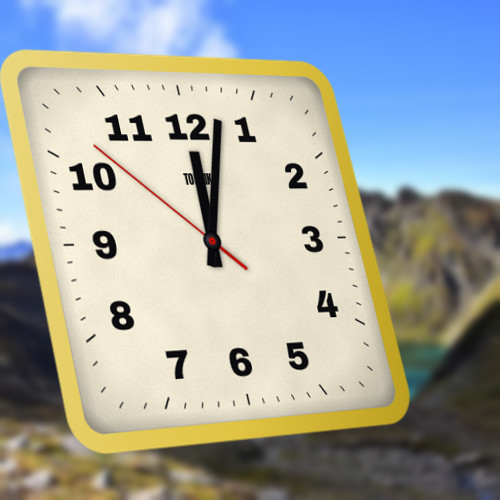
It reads 12h02m52s
